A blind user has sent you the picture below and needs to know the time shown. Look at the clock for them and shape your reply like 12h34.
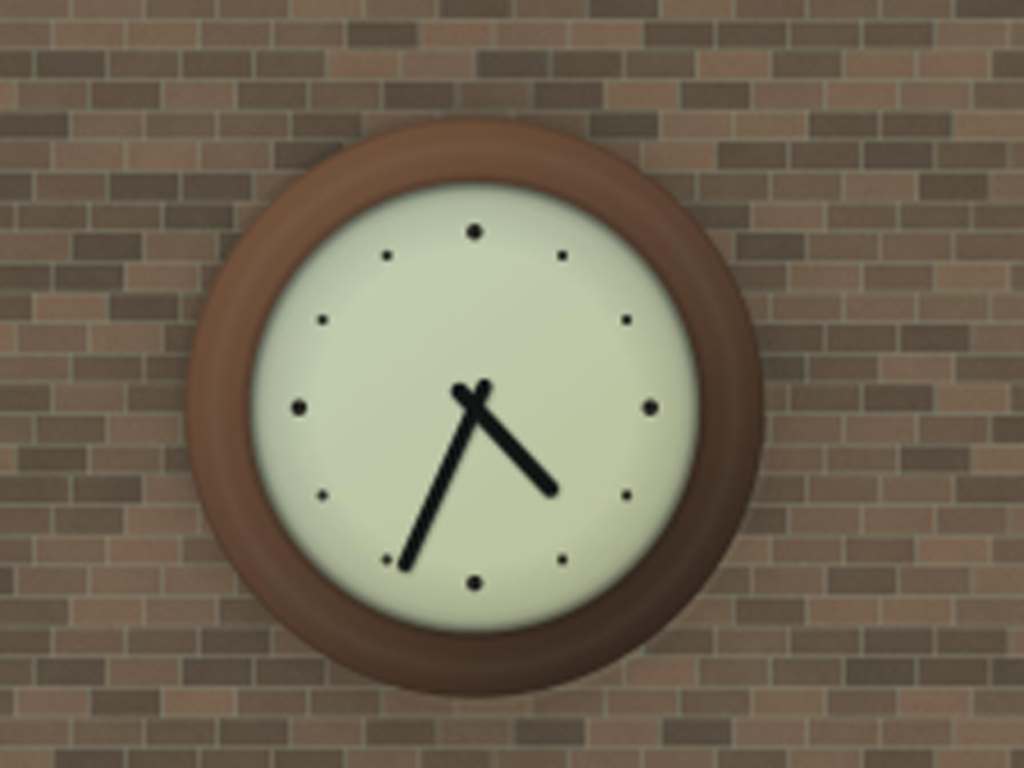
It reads 4h34
